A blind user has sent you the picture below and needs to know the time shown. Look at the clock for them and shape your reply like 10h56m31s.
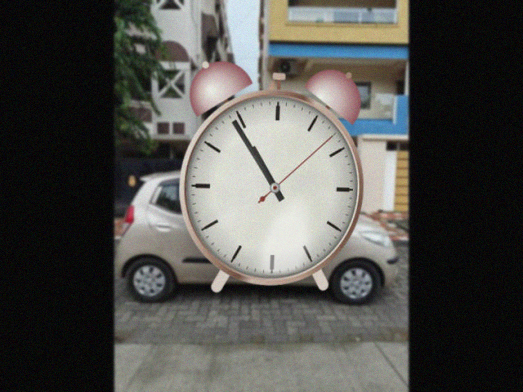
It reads 10h54m08s
